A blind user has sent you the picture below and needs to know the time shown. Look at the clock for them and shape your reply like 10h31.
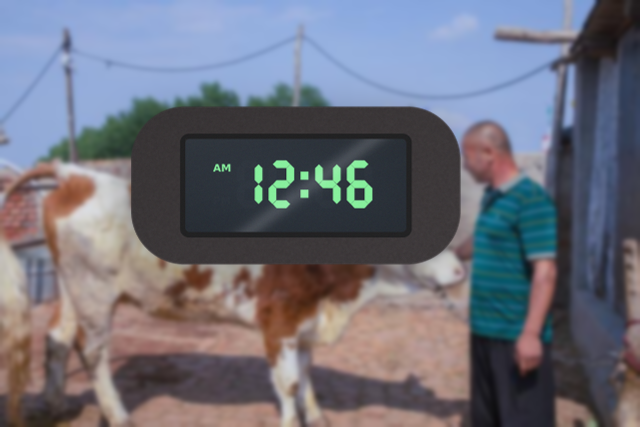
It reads 12h46
